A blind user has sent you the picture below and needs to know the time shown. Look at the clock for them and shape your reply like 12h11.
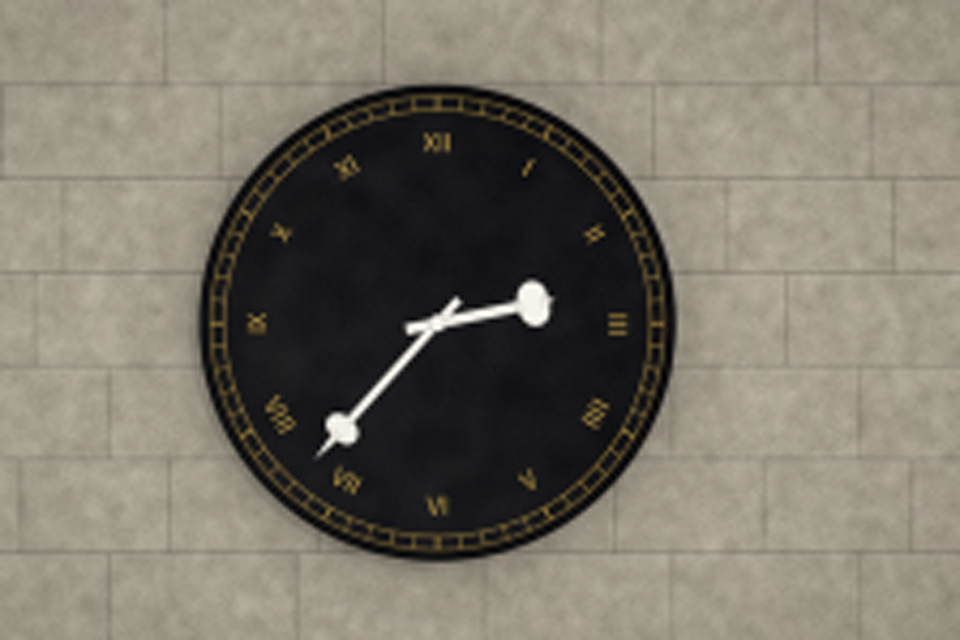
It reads 2h37
